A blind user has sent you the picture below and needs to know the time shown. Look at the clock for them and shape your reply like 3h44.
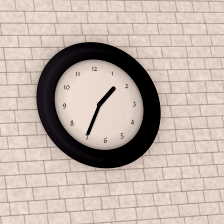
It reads 1h35
